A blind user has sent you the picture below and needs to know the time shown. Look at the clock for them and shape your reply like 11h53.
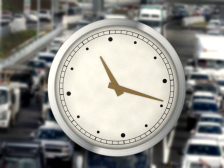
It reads 11h19
